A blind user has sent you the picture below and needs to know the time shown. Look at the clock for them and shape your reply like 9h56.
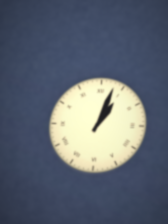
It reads 1h03
